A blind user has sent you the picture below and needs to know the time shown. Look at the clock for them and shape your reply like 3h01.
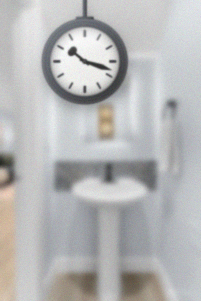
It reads 10h18
